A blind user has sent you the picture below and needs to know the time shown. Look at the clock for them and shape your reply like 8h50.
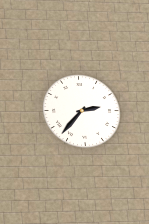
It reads 2h37
